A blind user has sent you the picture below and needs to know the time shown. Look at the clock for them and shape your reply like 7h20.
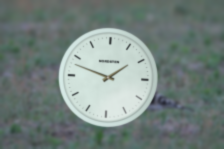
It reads 1h48
